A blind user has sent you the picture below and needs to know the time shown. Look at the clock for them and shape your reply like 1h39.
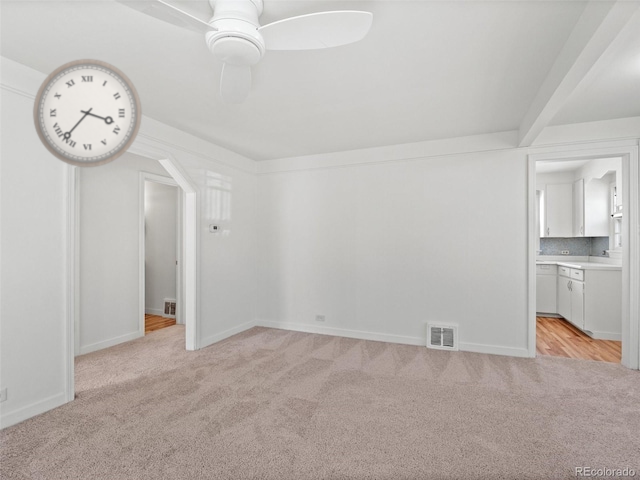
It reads 3h37
